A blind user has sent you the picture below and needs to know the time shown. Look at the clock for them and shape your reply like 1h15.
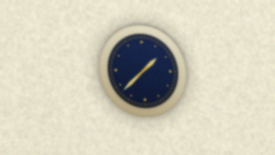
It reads 1h38
